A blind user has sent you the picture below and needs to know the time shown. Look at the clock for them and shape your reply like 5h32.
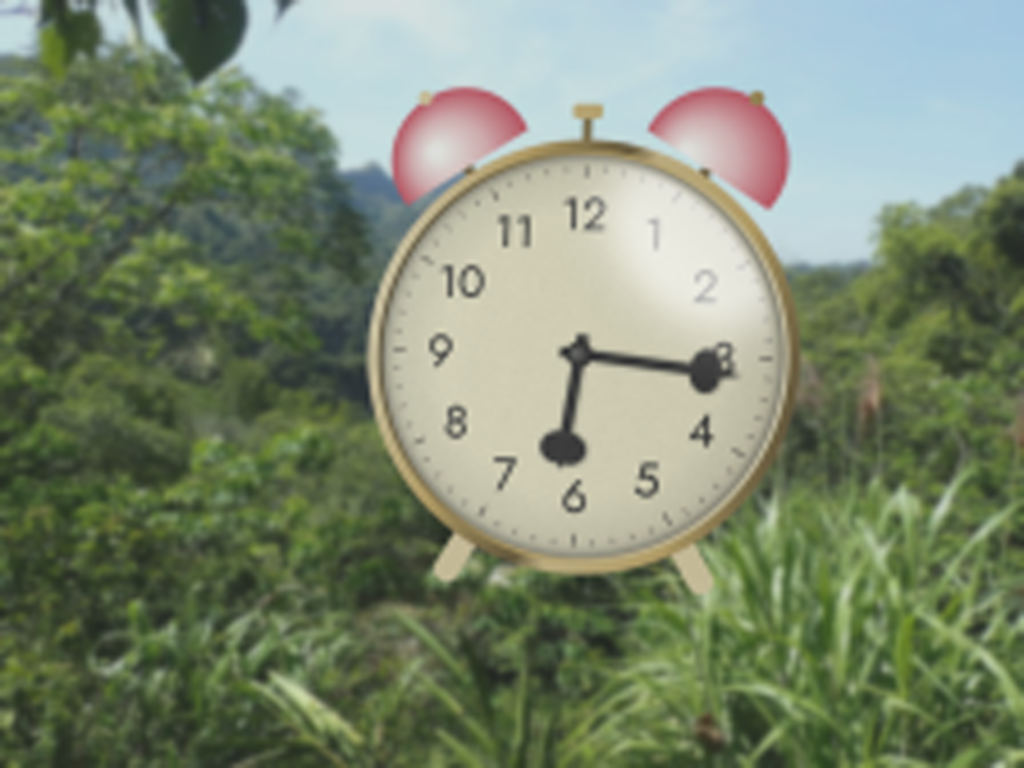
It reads 6h16
